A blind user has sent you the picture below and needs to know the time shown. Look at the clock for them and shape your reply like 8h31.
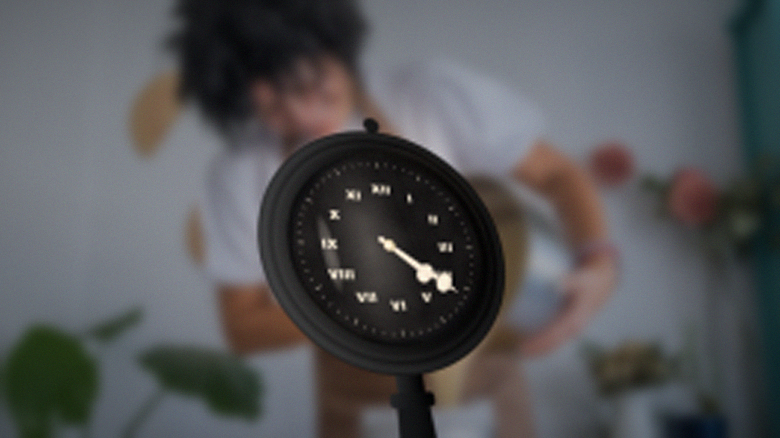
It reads 4h21
